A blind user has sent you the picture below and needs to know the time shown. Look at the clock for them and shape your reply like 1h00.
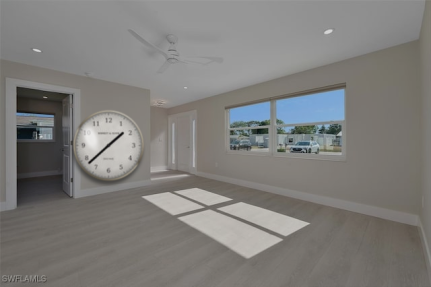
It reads 1h38
